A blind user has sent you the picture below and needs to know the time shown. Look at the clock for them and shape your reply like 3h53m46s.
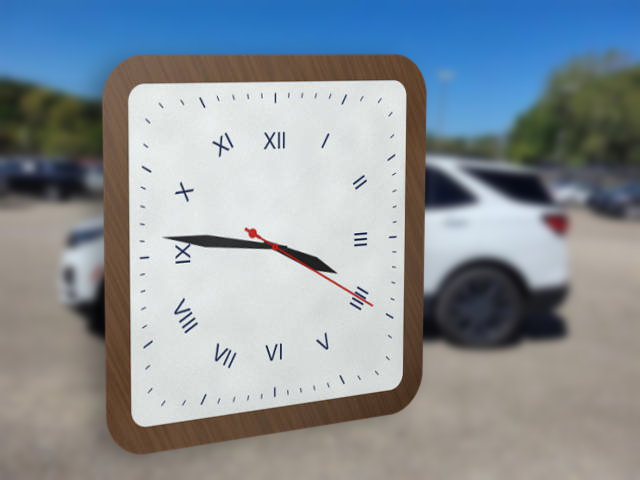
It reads 3h46m20s
